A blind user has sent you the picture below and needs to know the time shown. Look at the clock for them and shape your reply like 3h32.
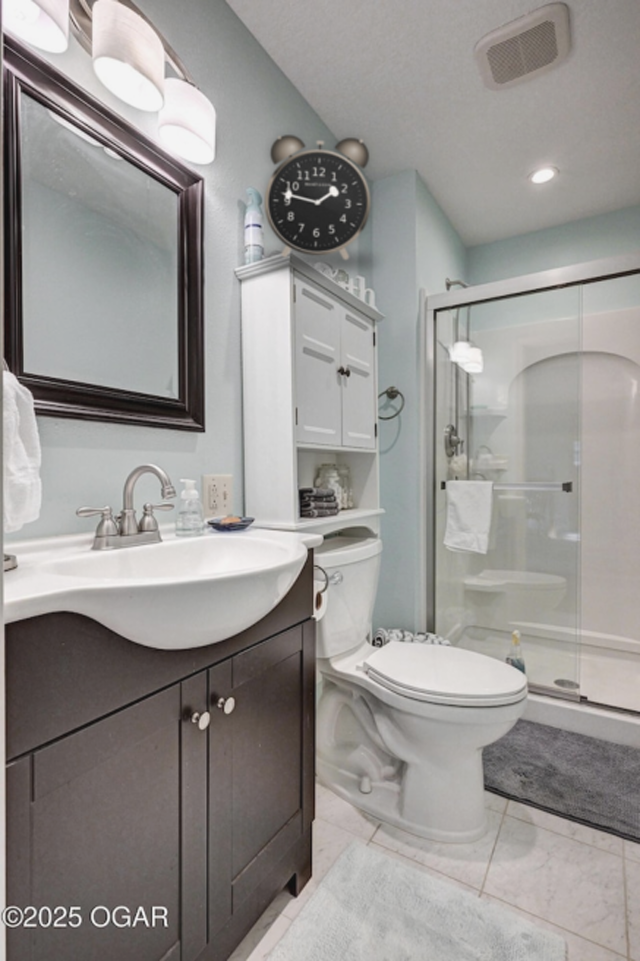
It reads 1h47
